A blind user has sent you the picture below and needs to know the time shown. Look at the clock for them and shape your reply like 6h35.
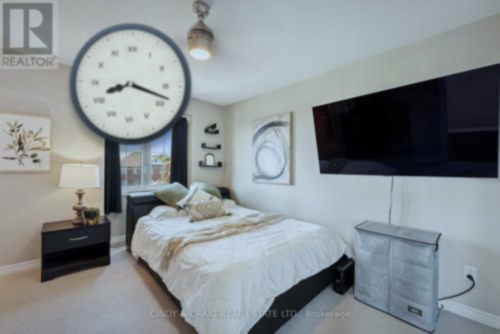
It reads 8h18
